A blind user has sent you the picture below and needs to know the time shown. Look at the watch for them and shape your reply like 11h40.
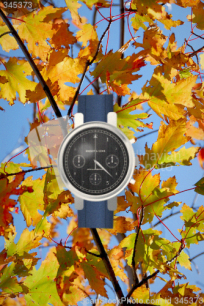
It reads 4h22
